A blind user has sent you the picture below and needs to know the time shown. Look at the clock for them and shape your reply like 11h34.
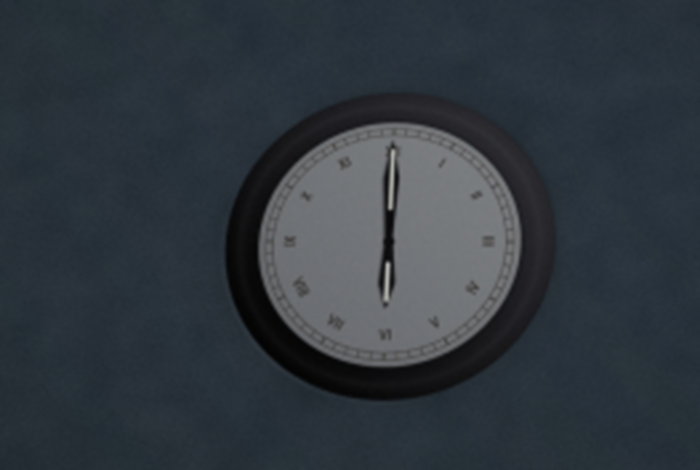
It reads 6h00
